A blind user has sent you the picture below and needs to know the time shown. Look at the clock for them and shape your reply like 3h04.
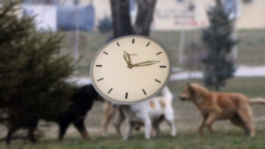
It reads 11h13
